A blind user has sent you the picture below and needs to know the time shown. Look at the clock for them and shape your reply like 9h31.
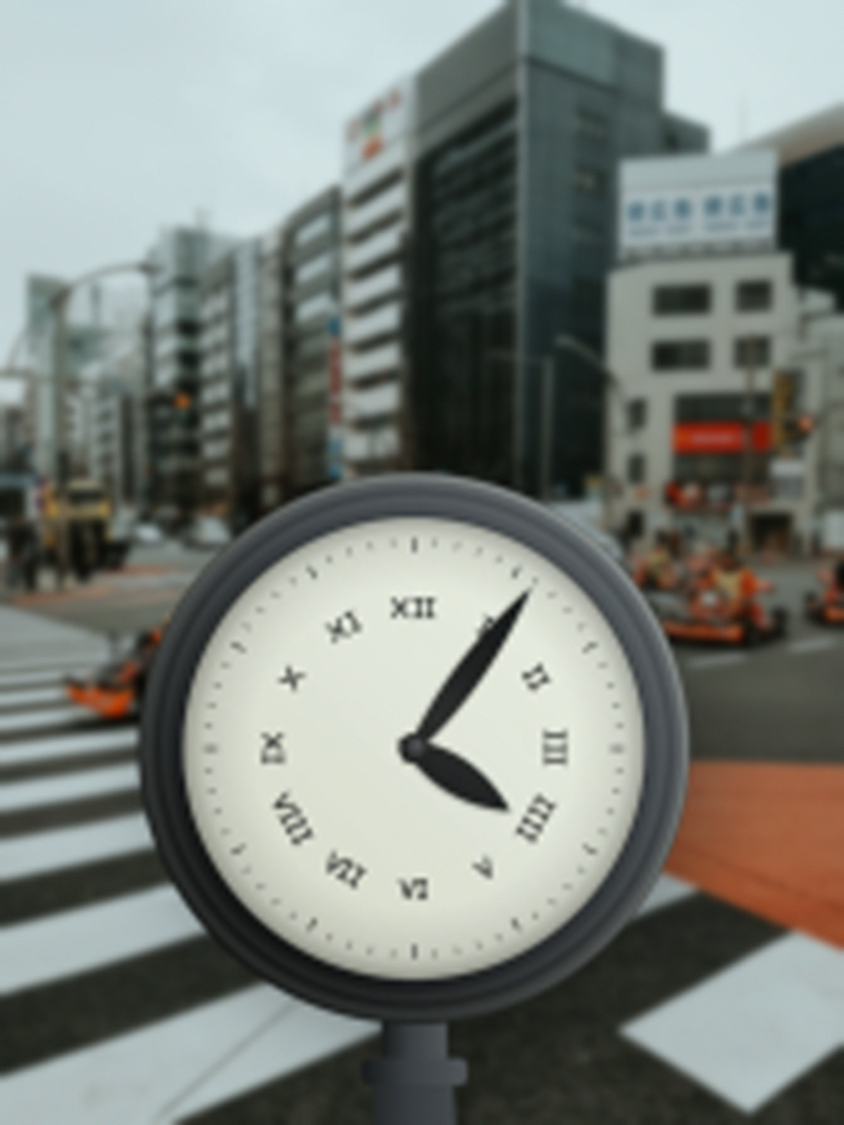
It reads 4h06
